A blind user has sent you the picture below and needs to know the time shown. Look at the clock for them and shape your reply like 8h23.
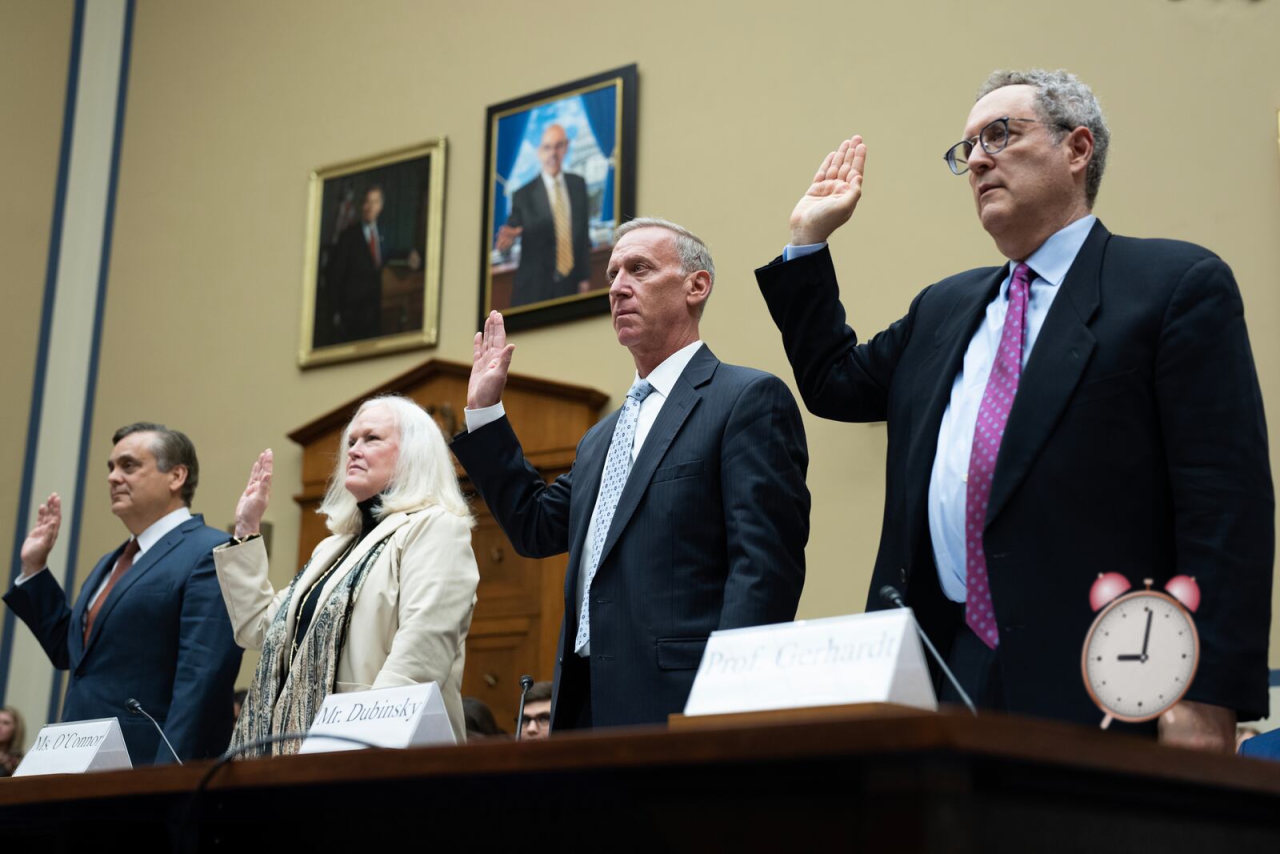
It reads 9h01
